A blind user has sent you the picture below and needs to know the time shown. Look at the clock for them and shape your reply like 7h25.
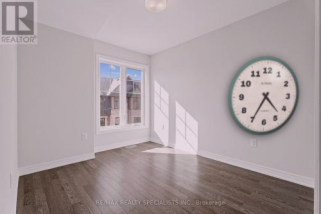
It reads 4h35
